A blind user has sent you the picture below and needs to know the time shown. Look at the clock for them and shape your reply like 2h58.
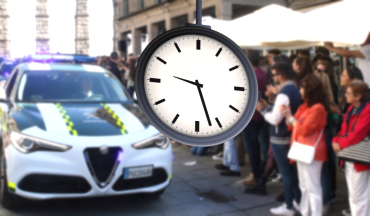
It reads 9h27
